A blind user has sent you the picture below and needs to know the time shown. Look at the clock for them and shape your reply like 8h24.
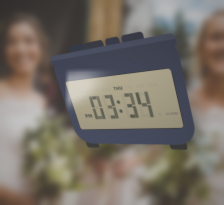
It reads 3h34
